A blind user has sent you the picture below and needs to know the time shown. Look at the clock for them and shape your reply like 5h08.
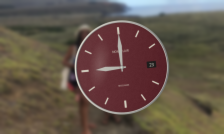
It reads 9h00
